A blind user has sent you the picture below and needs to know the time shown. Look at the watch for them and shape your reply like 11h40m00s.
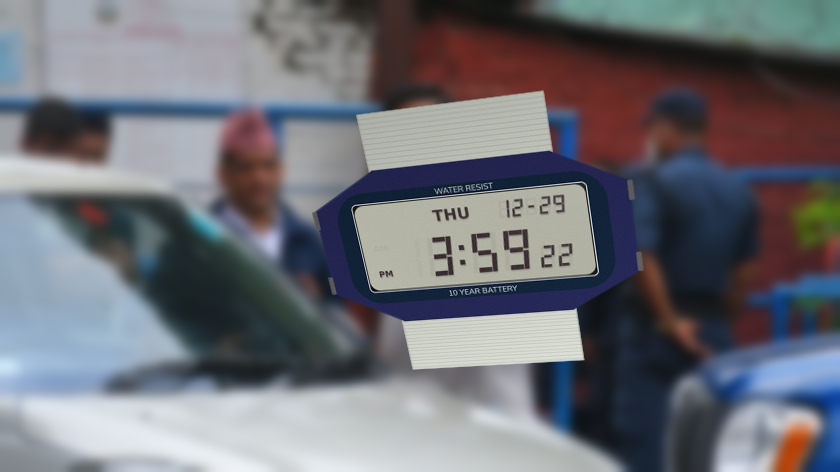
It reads 3h59m22s
